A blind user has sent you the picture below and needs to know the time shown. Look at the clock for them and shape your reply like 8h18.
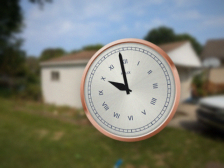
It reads 9h59
